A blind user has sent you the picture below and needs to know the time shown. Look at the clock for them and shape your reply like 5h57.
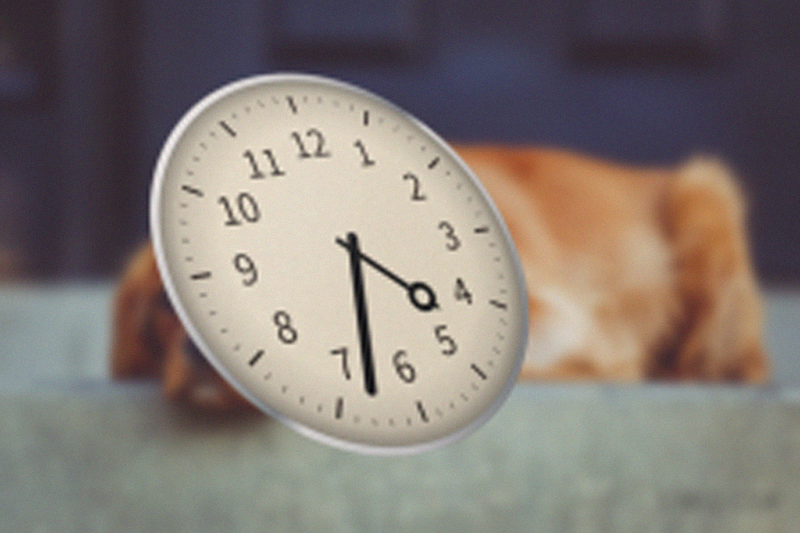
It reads 4h33
